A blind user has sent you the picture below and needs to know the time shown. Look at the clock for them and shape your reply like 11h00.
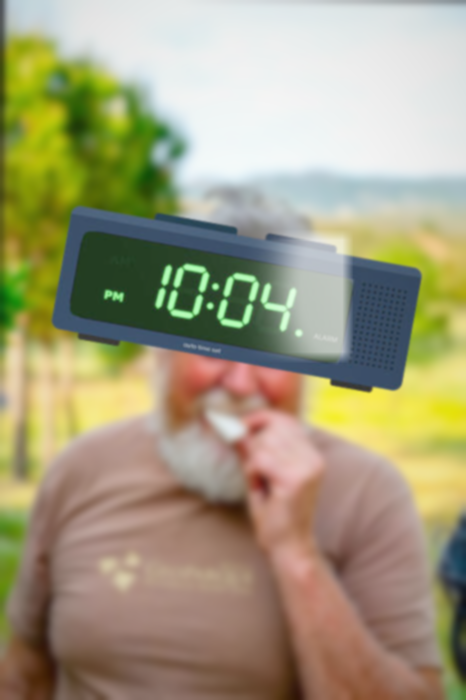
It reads 10h04
